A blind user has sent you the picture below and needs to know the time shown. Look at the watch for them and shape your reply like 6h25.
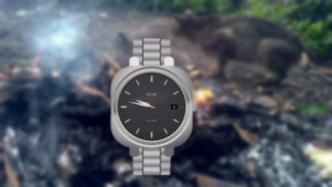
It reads 9h47
